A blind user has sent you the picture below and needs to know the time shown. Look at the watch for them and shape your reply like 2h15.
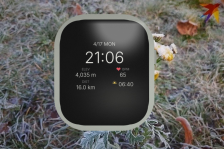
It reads 21h06
